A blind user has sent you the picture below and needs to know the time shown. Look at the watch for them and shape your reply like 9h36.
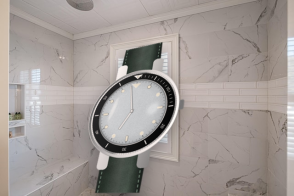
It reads 6h58
